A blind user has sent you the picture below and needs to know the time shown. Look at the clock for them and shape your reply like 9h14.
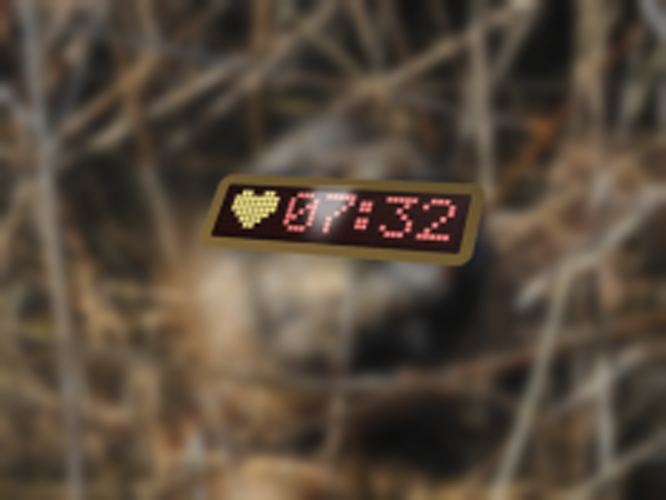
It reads 7h32
